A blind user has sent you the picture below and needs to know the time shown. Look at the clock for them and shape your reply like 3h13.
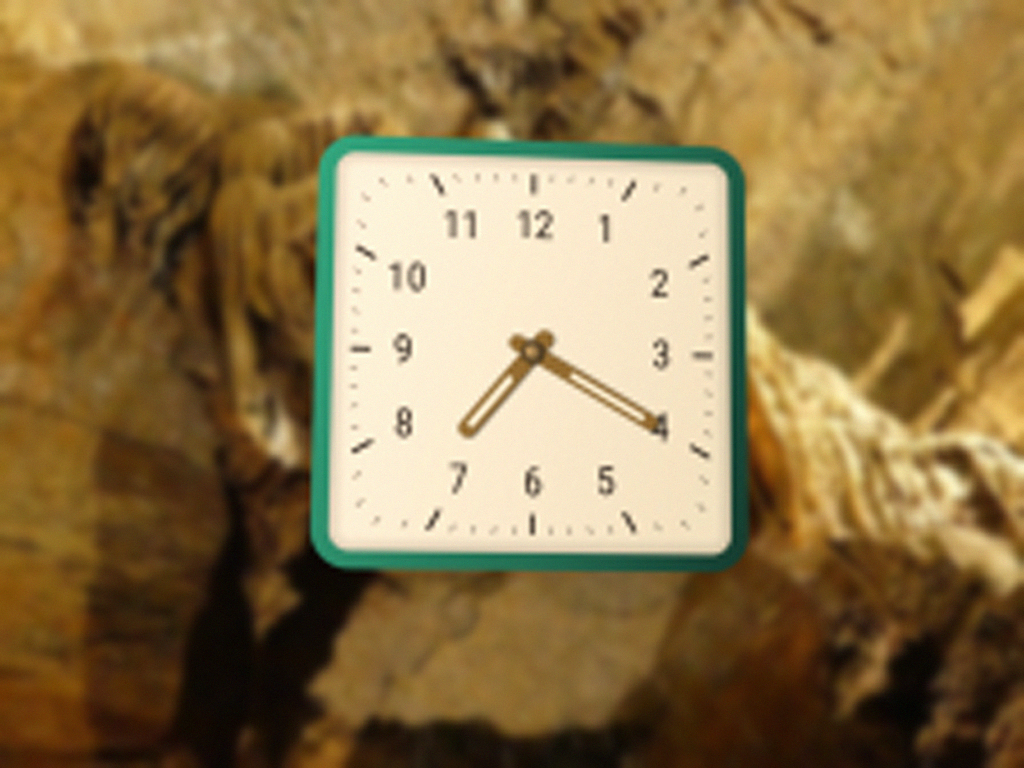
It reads 7h20
